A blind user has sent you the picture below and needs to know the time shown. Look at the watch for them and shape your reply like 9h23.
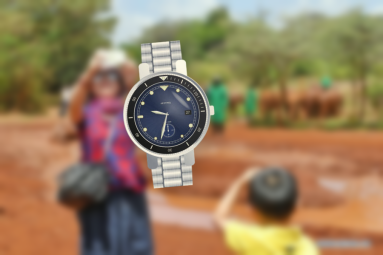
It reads 9h33
